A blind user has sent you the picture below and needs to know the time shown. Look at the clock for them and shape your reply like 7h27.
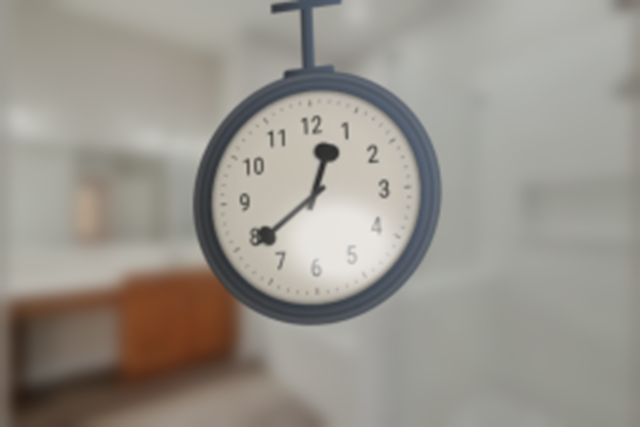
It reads 12h39
